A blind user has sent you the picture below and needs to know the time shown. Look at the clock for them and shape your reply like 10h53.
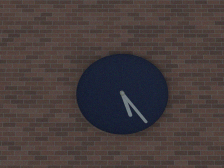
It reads 5h24
